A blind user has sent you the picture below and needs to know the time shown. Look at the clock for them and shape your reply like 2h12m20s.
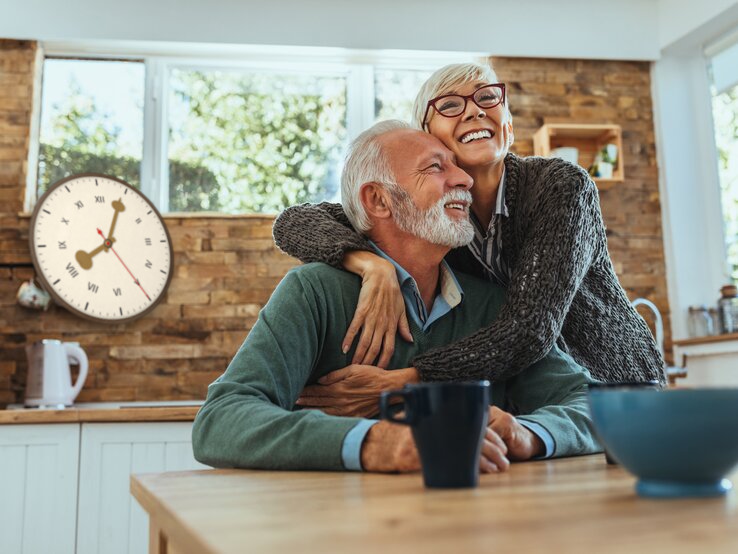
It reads 8h04m25s
